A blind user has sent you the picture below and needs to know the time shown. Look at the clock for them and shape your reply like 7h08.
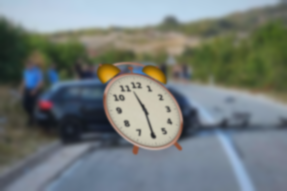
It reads 11h30
